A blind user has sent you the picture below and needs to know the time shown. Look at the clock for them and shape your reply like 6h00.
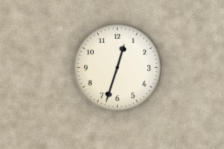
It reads 12h33
